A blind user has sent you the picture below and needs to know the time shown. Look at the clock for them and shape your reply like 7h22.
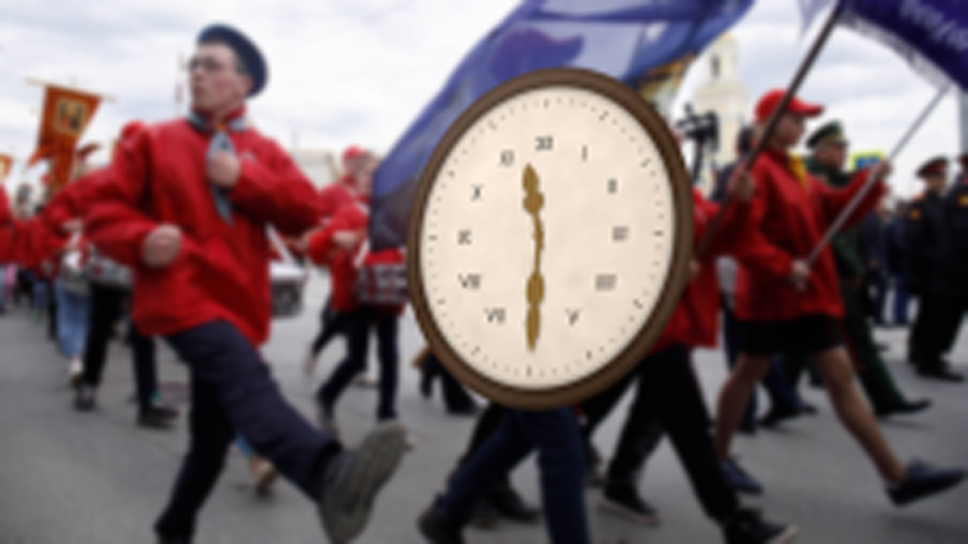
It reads 11h30
